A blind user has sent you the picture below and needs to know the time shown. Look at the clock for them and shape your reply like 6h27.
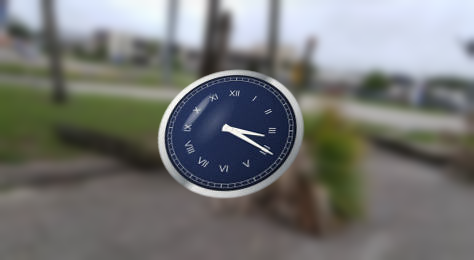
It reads 3h20
